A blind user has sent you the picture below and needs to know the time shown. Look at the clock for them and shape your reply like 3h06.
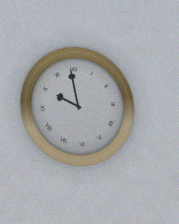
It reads 9h59
